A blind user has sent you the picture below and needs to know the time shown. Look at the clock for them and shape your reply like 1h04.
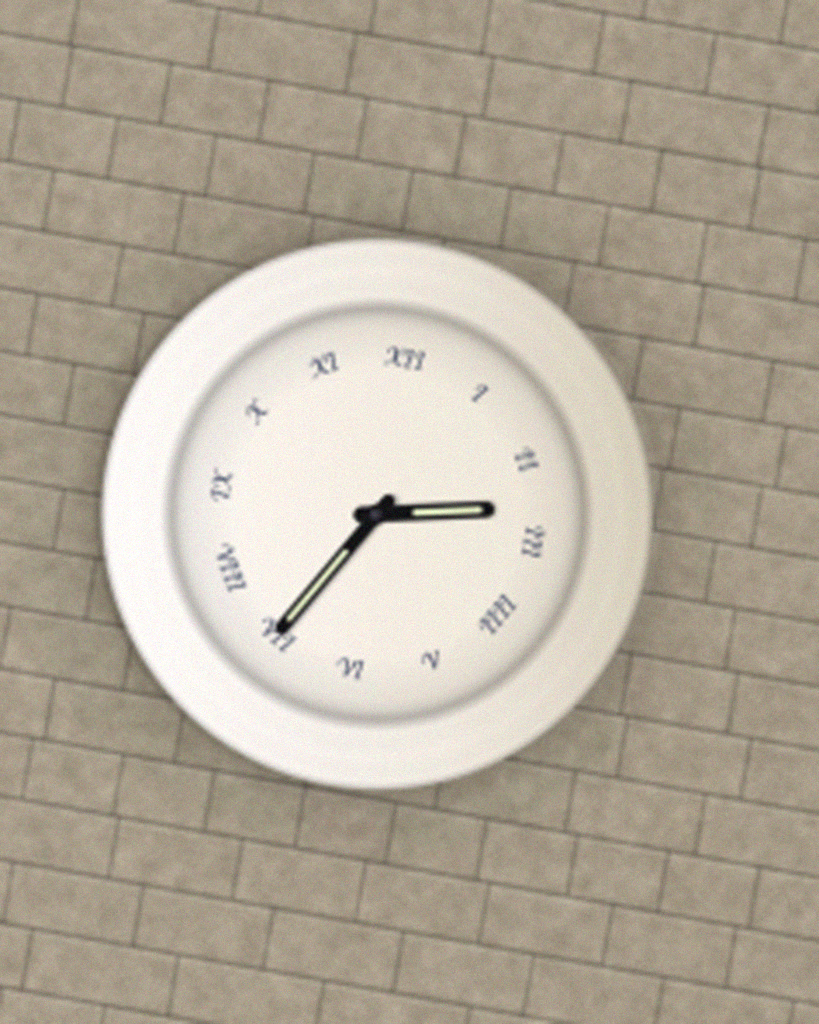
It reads 2h35
